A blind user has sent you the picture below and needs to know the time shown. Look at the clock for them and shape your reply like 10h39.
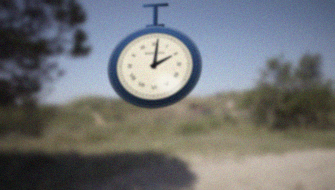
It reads 2h01
